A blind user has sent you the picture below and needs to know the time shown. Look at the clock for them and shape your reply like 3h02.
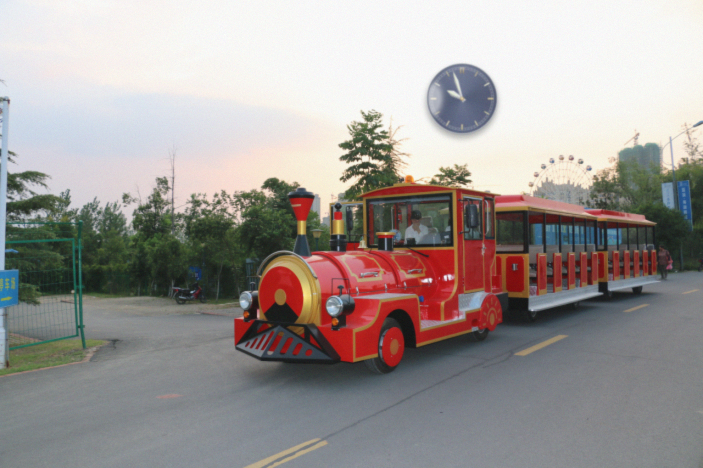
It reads 9h57
